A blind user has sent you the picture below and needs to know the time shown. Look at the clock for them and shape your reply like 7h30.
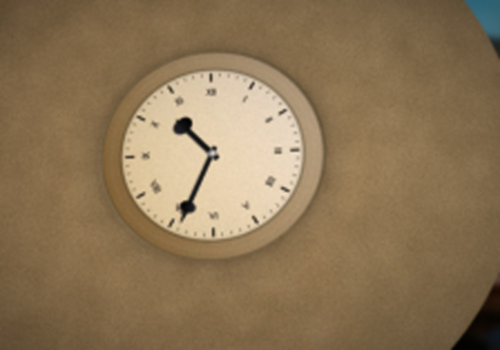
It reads 10h34
